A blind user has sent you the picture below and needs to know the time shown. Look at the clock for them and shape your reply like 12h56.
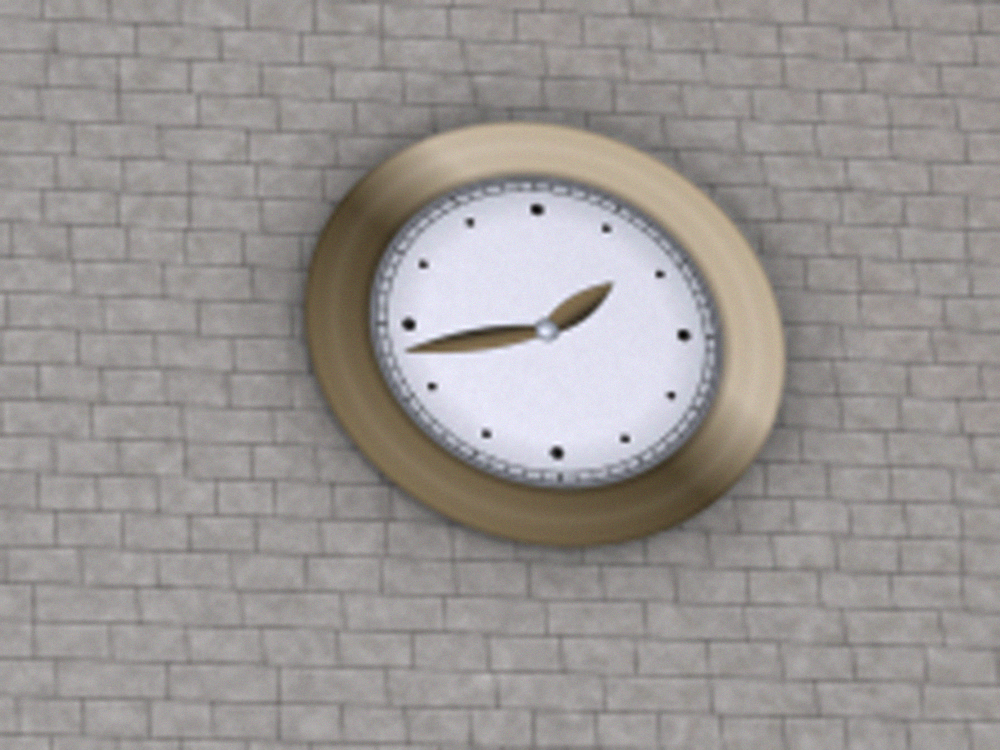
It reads 1h43
